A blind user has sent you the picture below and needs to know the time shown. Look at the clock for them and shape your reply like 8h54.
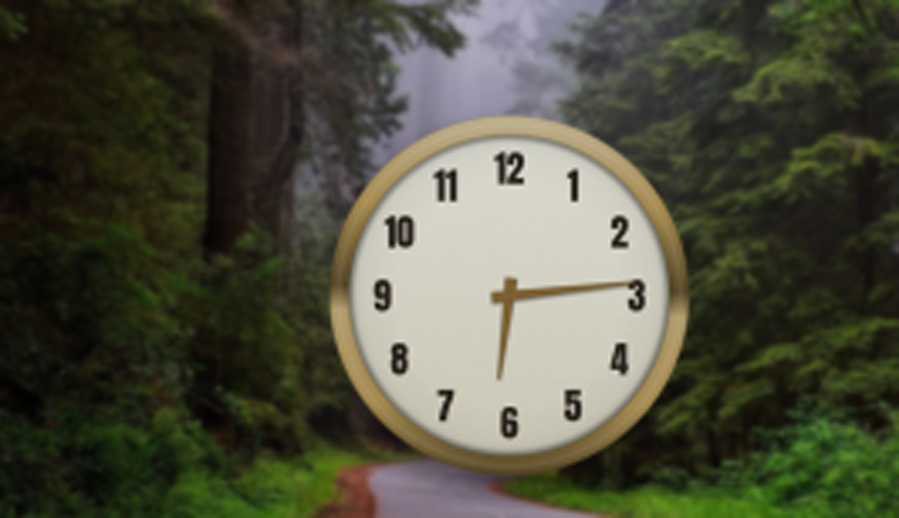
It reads 6h14
